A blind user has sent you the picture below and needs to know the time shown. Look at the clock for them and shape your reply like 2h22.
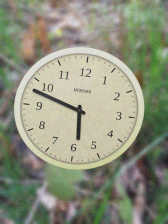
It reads 5h48
